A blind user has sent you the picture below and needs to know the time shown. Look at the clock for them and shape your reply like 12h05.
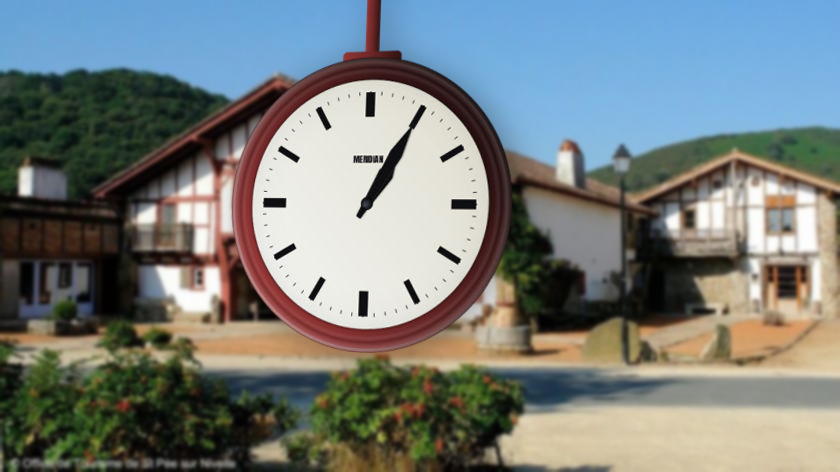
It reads 1h05
